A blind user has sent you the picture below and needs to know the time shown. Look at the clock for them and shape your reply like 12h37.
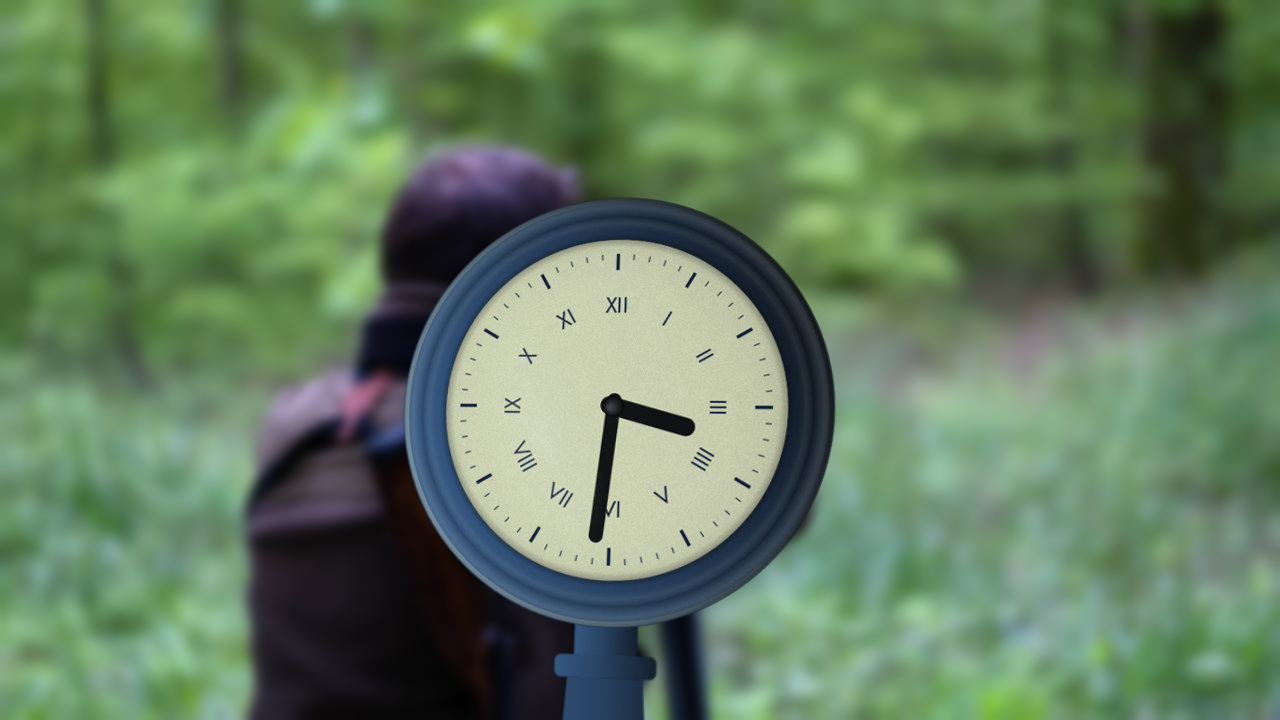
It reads 3h31
